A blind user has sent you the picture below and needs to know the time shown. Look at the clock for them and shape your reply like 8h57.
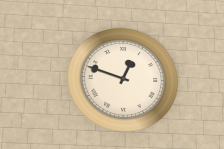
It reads 12h48
